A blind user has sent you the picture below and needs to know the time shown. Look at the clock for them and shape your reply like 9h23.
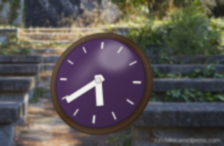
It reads 5h39
